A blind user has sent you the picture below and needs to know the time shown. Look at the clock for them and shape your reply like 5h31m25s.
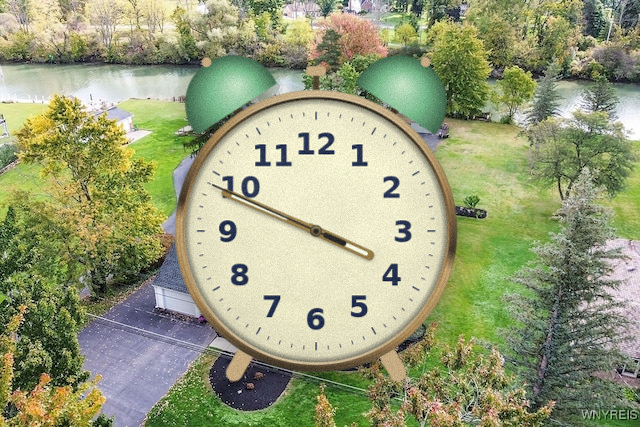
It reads 3h48m49s
